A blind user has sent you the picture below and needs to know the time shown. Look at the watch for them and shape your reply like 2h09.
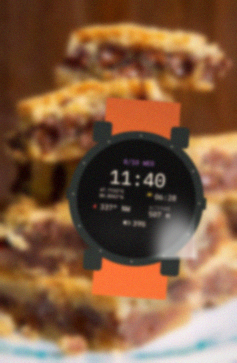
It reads 11h40
